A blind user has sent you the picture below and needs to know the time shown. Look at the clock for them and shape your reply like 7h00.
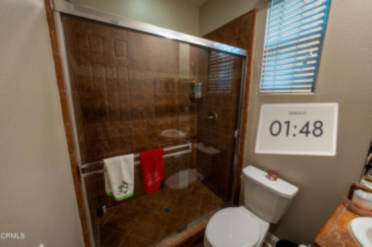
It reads 1h48
